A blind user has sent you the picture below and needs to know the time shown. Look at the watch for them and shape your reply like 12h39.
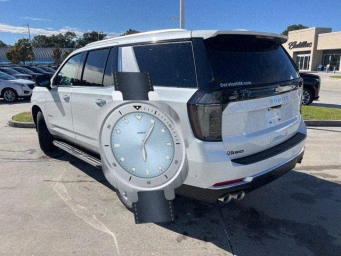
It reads 6h06
